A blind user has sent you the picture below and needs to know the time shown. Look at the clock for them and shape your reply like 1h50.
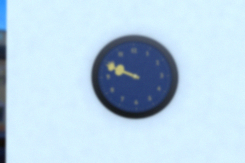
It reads 9h49
